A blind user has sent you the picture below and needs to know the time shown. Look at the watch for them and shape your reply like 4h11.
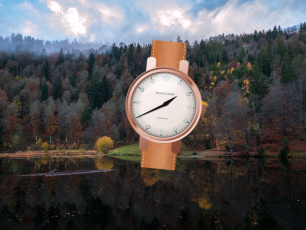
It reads 1h40
